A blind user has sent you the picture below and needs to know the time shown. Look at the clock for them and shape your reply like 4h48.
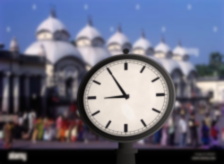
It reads 8h55
